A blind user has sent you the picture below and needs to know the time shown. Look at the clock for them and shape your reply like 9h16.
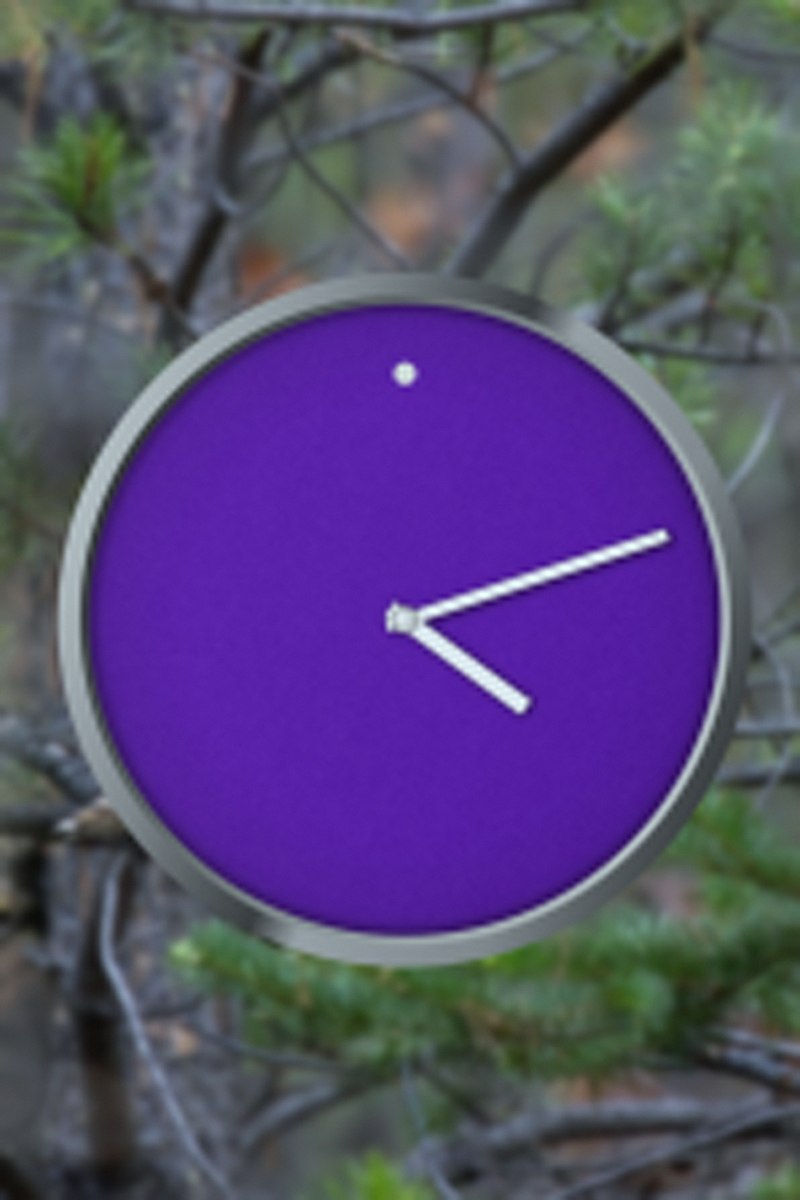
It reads 4h12
